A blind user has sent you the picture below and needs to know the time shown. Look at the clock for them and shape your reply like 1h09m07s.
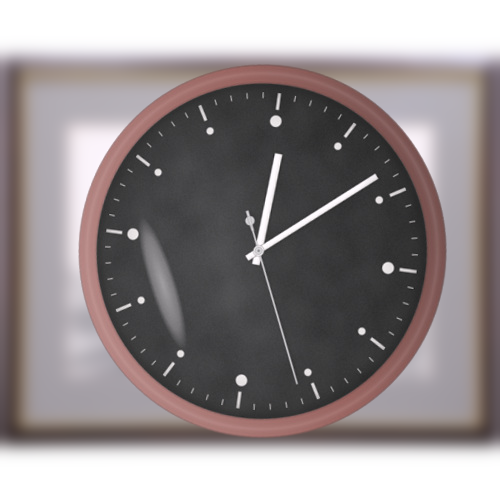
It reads 12h08m26s
